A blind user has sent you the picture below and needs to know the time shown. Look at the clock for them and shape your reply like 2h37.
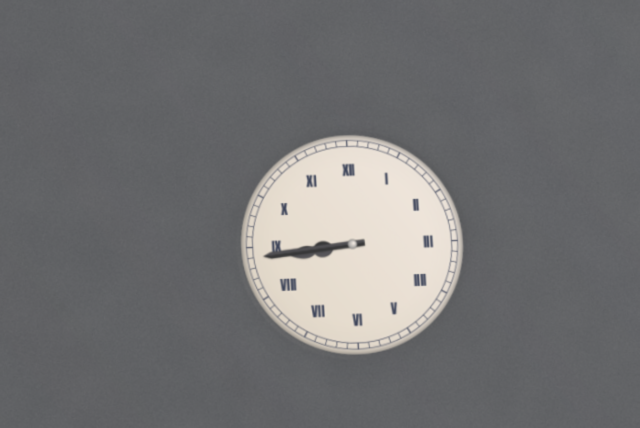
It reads 8h44
